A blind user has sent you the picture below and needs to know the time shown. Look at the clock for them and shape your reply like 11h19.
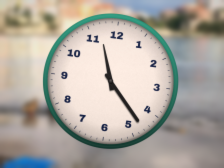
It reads 11h23
